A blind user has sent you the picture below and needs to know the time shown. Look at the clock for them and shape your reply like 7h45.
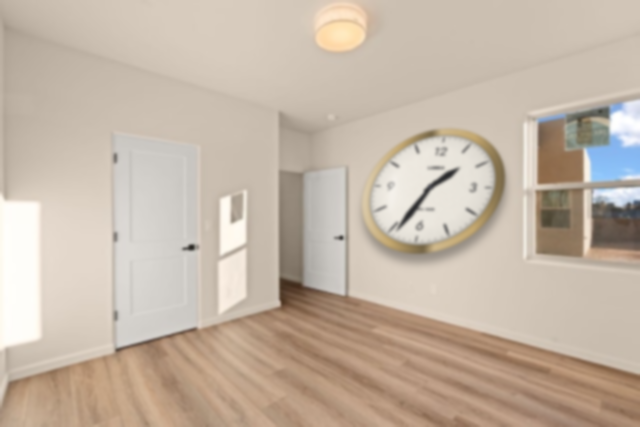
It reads 1h34
